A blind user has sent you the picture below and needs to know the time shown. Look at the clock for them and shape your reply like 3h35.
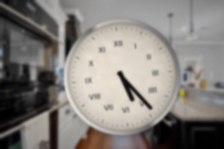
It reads 5h24
